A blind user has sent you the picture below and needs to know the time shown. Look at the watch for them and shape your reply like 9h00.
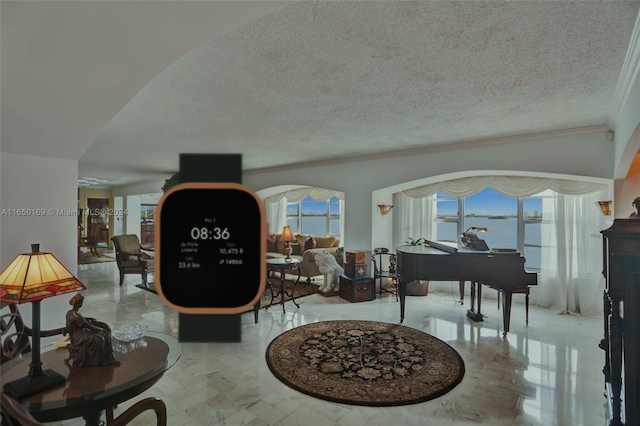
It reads 8h36
